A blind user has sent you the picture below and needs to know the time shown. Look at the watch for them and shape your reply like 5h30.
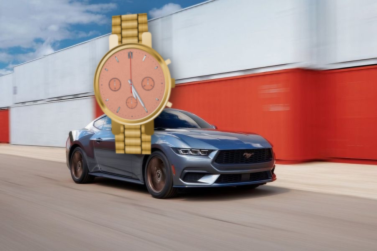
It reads 5h25
